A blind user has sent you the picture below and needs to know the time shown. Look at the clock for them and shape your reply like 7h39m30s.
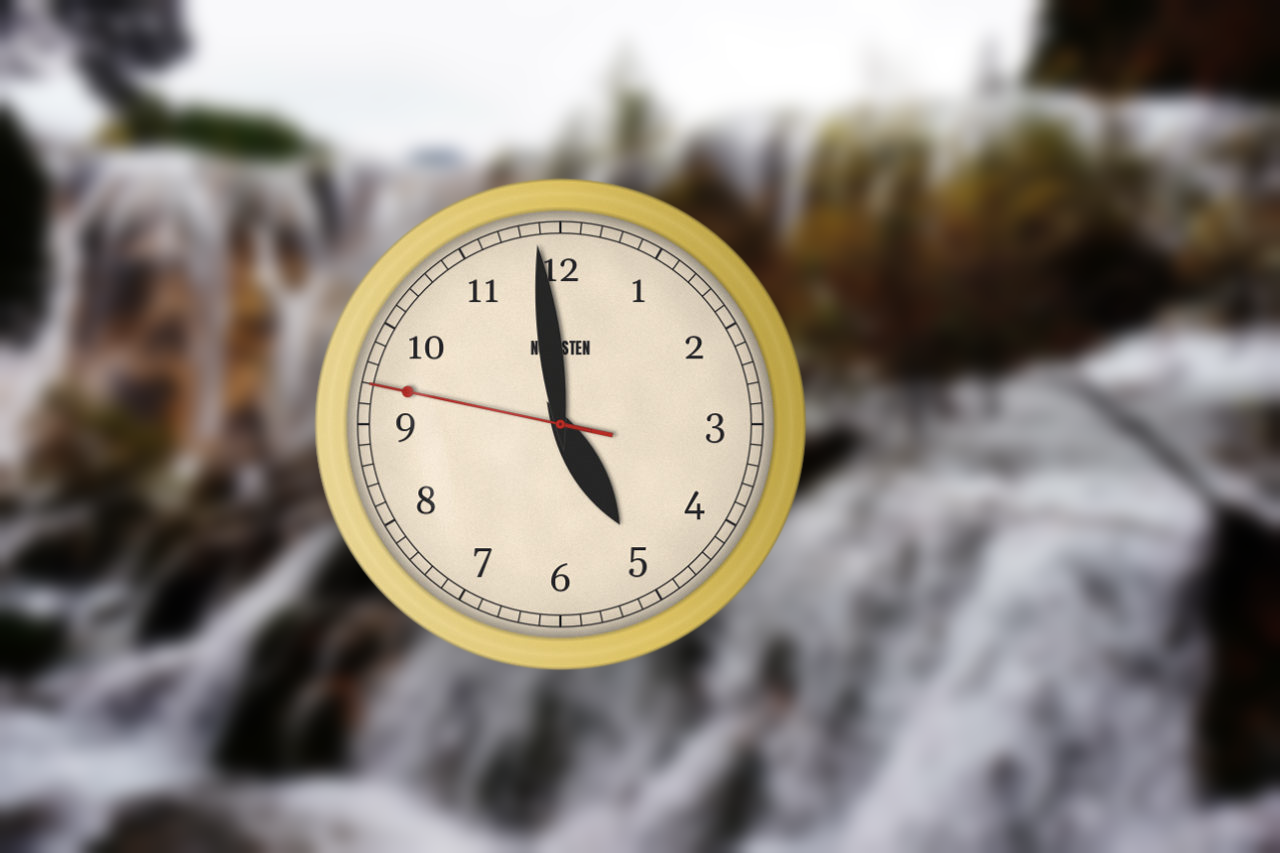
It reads 4h58m47s
